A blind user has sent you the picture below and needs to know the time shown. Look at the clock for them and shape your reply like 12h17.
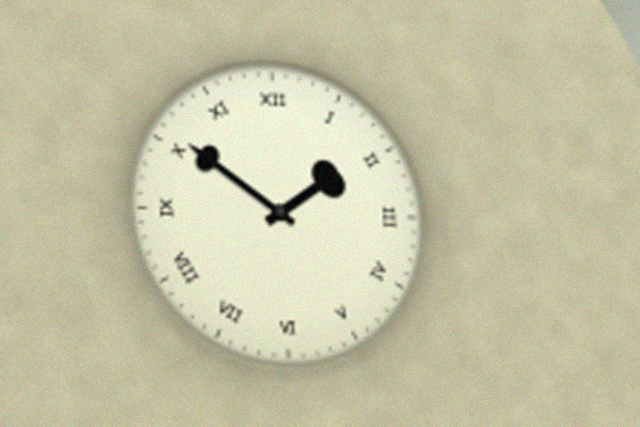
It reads 1h51
